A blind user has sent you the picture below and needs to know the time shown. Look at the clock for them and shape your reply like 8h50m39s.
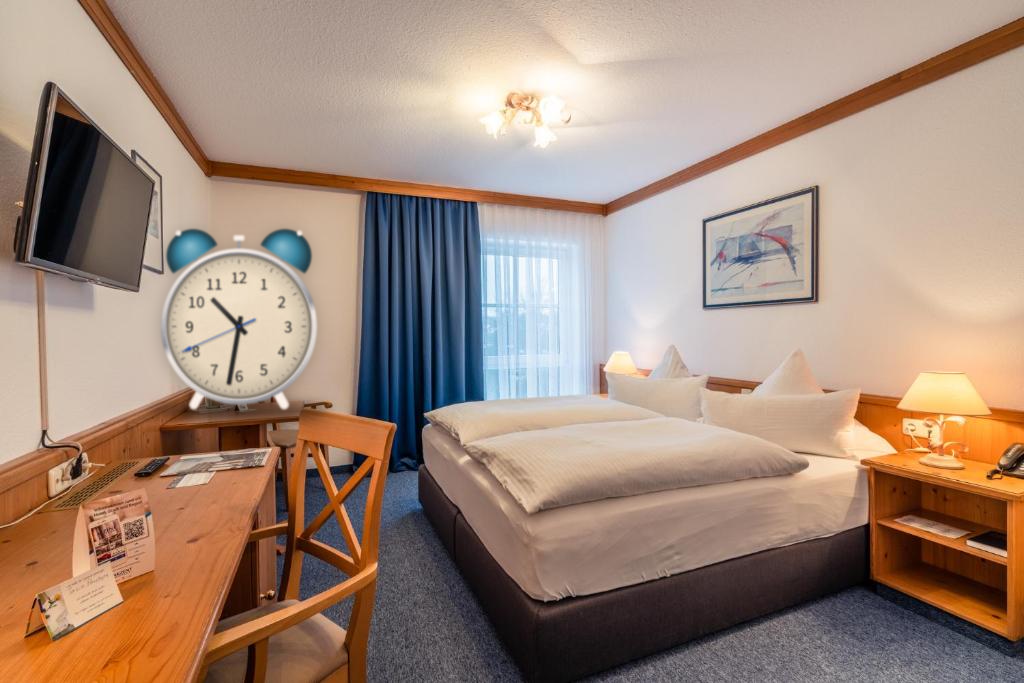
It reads 10h31m41s
